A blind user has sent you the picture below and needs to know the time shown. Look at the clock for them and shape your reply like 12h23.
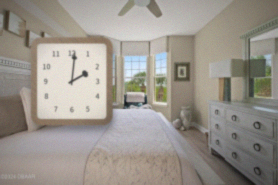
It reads 2h01
